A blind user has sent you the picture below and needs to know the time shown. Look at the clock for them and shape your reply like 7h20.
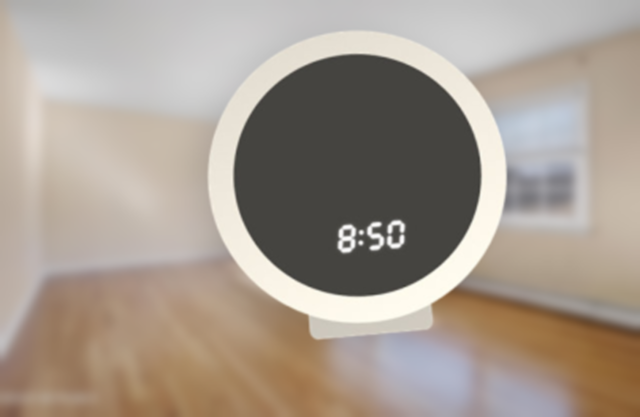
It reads 8h50
